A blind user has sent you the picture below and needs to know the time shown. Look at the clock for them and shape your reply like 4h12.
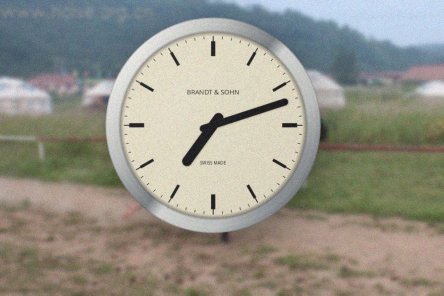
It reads 7h12
